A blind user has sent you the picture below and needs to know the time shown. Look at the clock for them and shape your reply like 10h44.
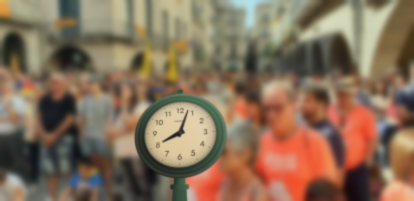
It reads 8h03
